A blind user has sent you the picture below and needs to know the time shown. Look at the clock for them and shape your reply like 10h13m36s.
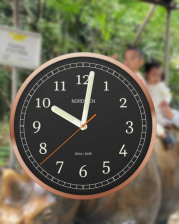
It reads 10h01m38s
